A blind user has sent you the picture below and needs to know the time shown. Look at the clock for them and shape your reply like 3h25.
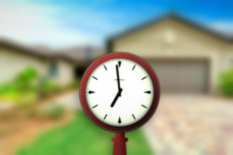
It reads 6h59
